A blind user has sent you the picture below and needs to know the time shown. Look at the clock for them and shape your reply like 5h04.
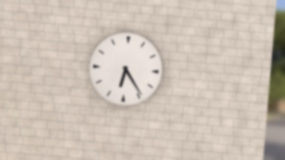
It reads 6h24
